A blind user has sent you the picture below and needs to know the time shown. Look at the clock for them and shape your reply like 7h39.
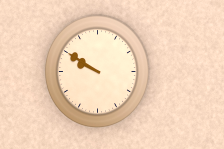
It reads 9h50
